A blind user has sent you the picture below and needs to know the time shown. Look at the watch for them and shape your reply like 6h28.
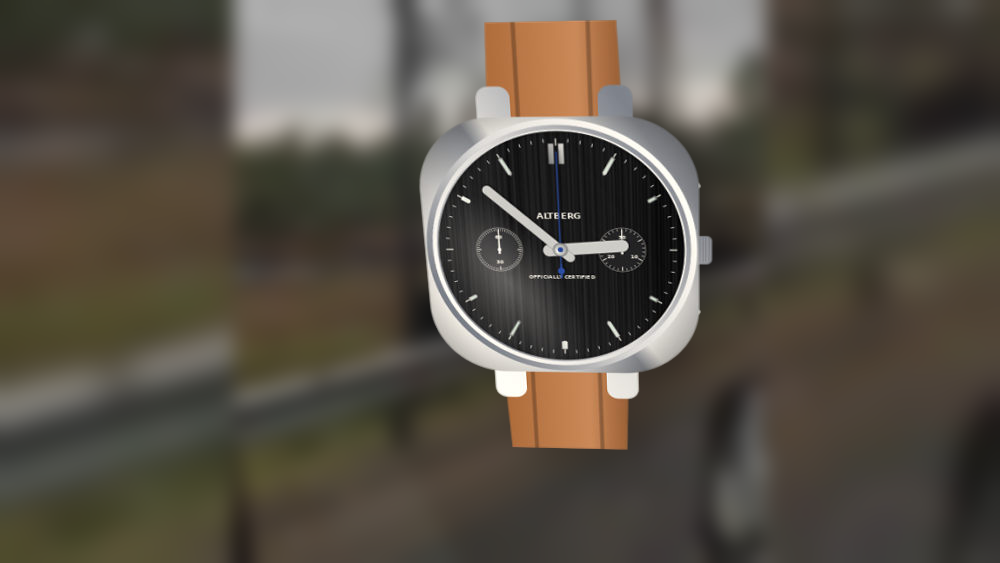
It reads 2h52
